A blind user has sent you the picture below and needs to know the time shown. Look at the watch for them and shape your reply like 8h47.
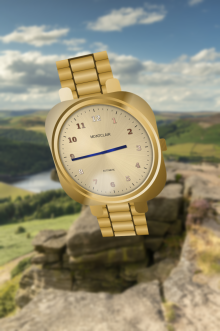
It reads 2h44
